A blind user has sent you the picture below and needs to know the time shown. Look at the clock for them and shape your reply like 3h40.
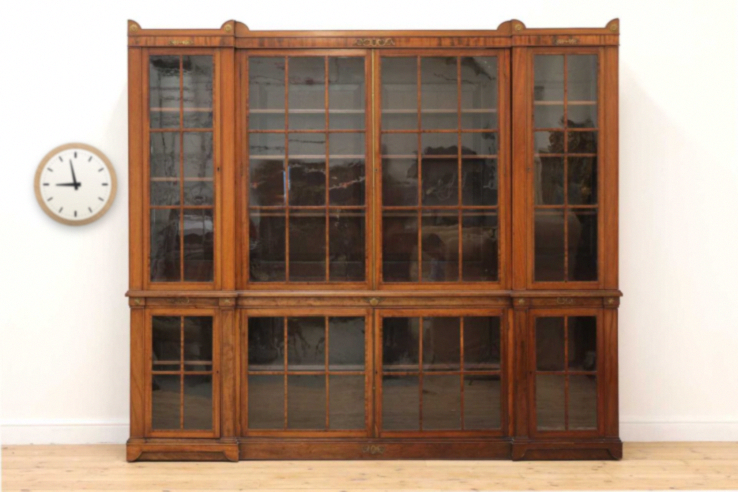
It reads 8h58
